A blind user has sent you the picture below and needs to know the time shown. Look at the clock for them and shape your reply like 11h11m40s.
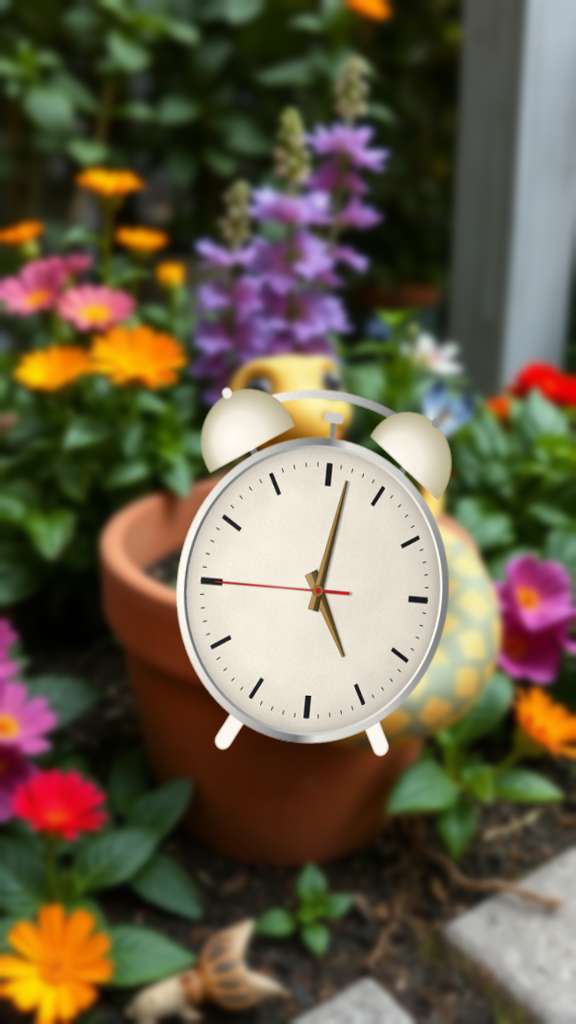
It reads 5h01m45s
